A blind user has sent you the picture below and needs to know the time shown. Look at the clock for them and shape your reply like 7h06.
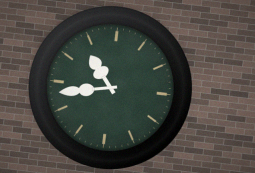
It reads 10h43
